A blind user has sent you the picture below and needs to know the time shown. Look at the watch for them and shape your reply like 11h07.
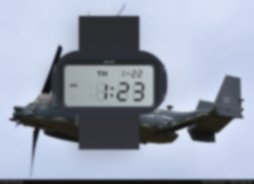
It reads 1h23
